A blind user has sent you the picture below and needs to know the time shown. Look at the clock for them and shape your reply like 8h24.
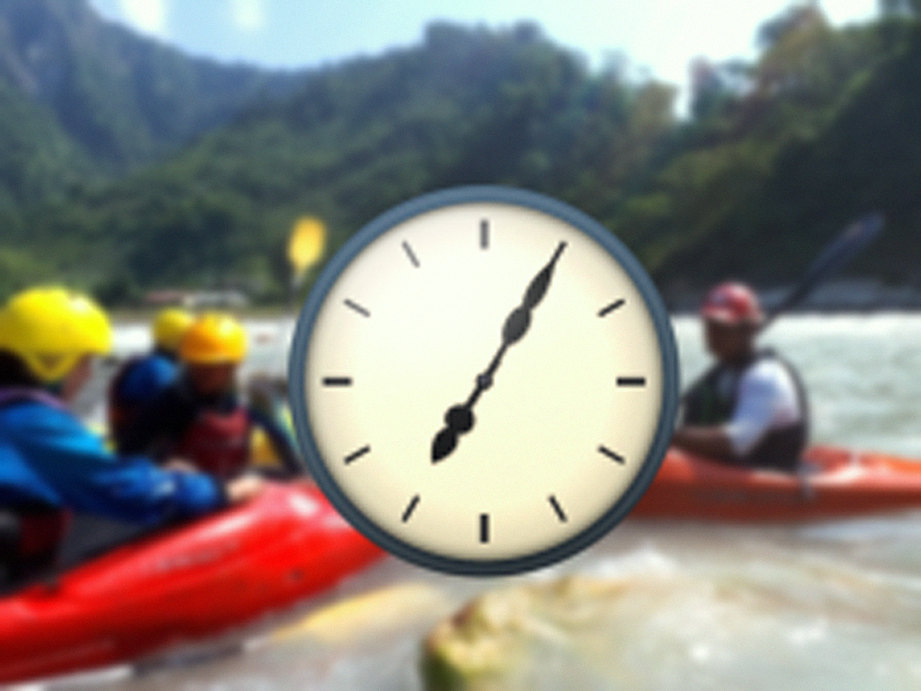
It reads 7h05
